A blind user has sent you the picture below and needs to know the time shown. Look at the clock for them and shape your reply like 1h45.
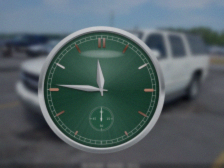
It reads 11h46
